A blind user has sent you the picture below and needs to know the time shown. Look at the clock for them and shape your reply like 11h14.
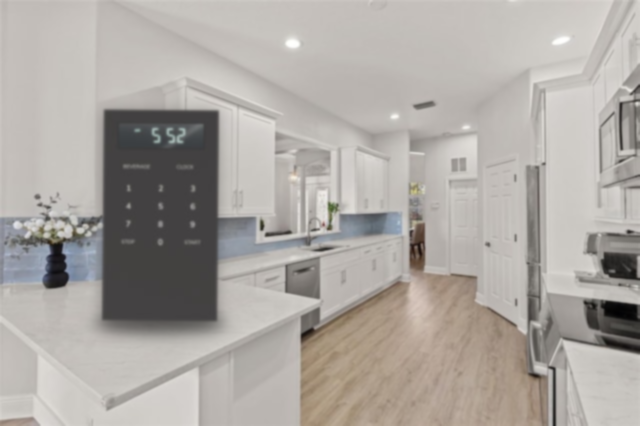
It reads 5h52
